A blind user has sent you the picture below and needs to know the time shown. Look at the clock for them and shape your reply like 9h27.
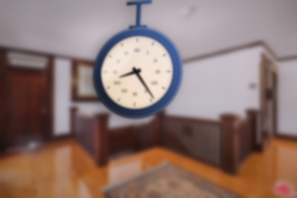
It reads 8h24
